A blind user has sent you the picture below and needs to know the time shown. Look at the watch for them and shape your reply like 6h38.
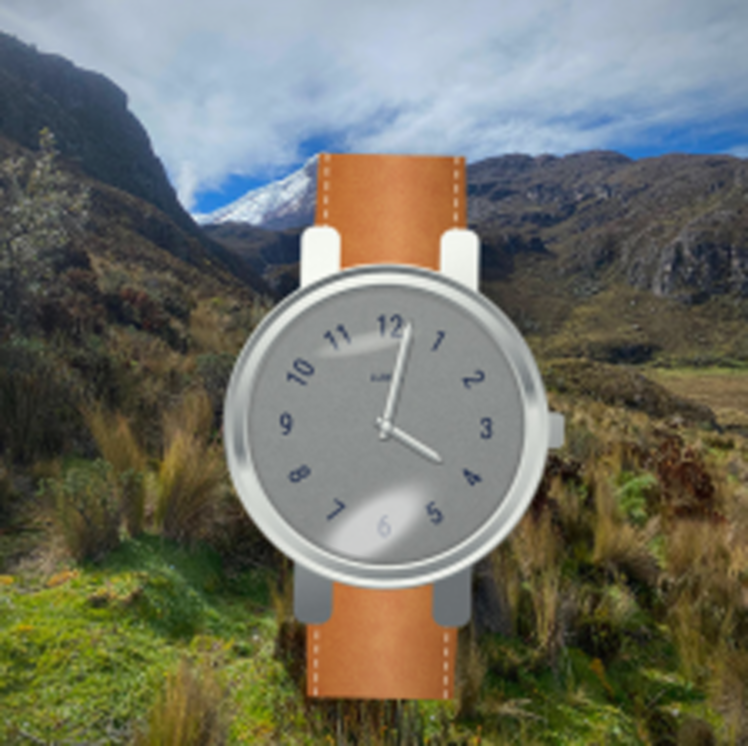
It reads 4h02
